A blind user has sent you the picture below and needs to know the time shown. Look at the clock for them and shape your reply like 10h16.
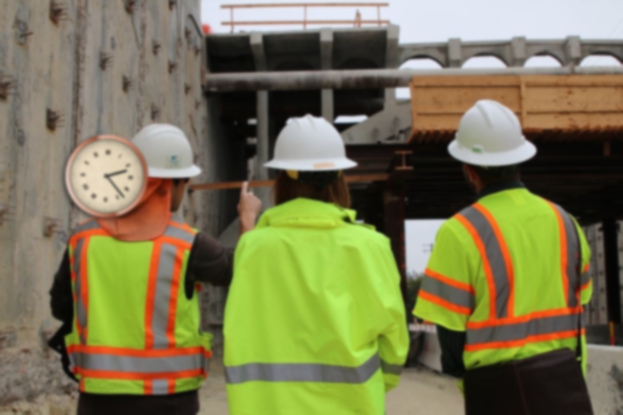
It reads 2h23
